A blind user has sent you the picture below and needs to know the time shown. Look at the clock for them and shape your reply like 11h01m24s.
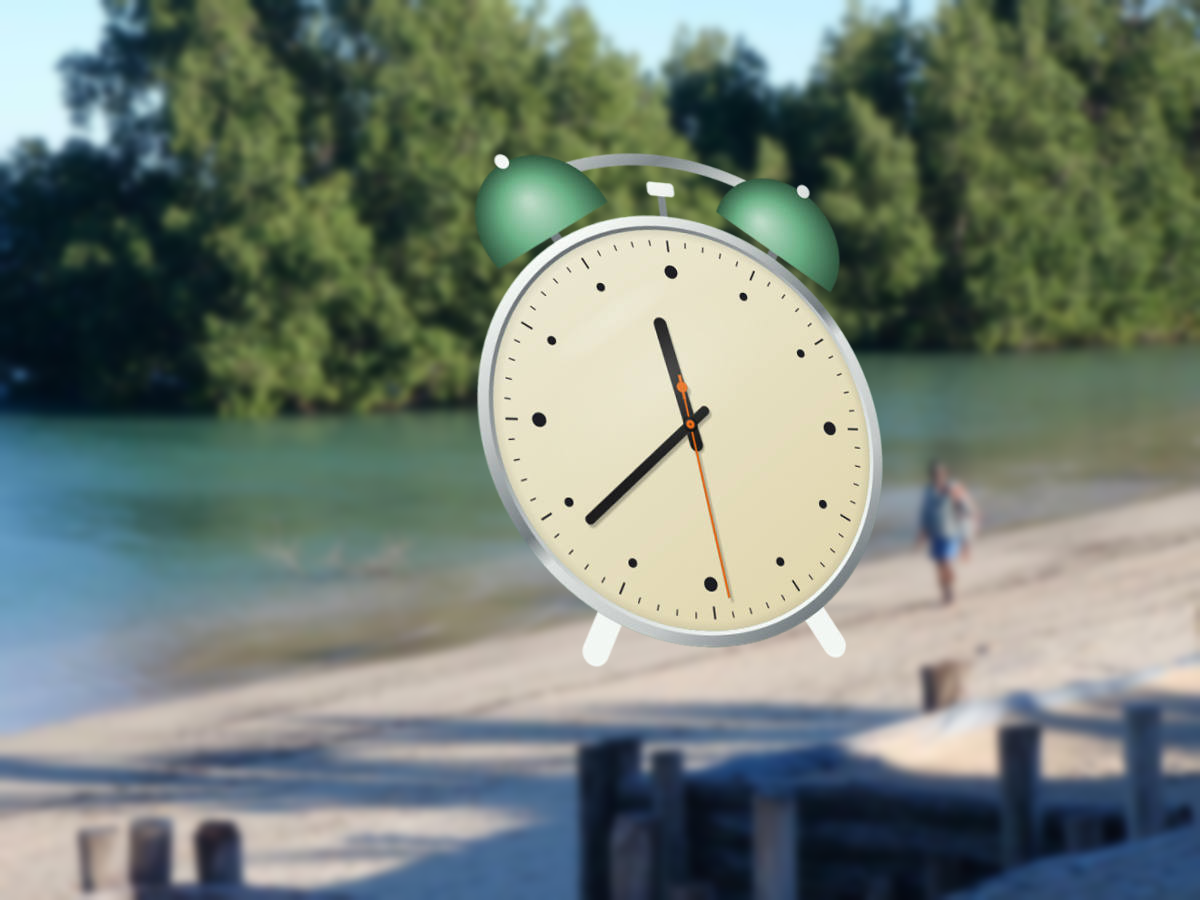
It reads 11h38m29s
